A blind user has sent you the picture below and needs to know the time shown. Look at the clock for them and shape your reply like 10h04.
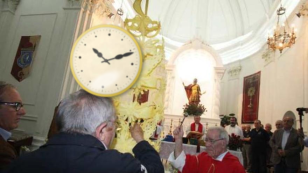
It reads 10h11
